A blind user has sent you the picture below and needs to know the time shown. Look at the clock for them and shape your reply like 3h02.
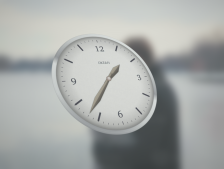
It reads 1h37
